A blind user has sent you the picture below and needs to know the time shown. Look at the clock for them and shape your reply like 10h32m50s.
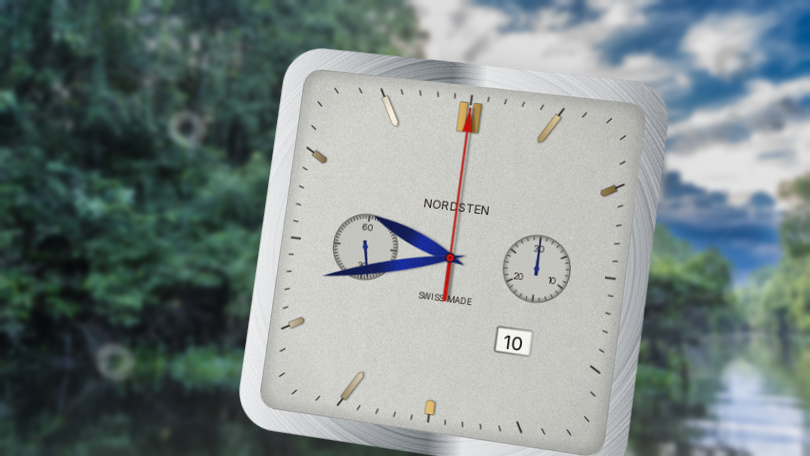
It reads 9h42m28s
